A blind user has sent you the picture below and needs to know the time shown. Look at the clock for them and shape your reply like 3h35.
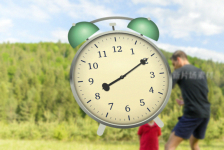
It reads 8h10
